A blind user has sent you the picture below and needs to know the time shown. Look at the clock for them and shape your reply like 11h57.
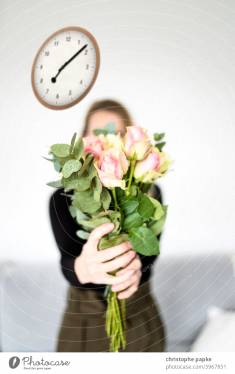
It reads 7h08
